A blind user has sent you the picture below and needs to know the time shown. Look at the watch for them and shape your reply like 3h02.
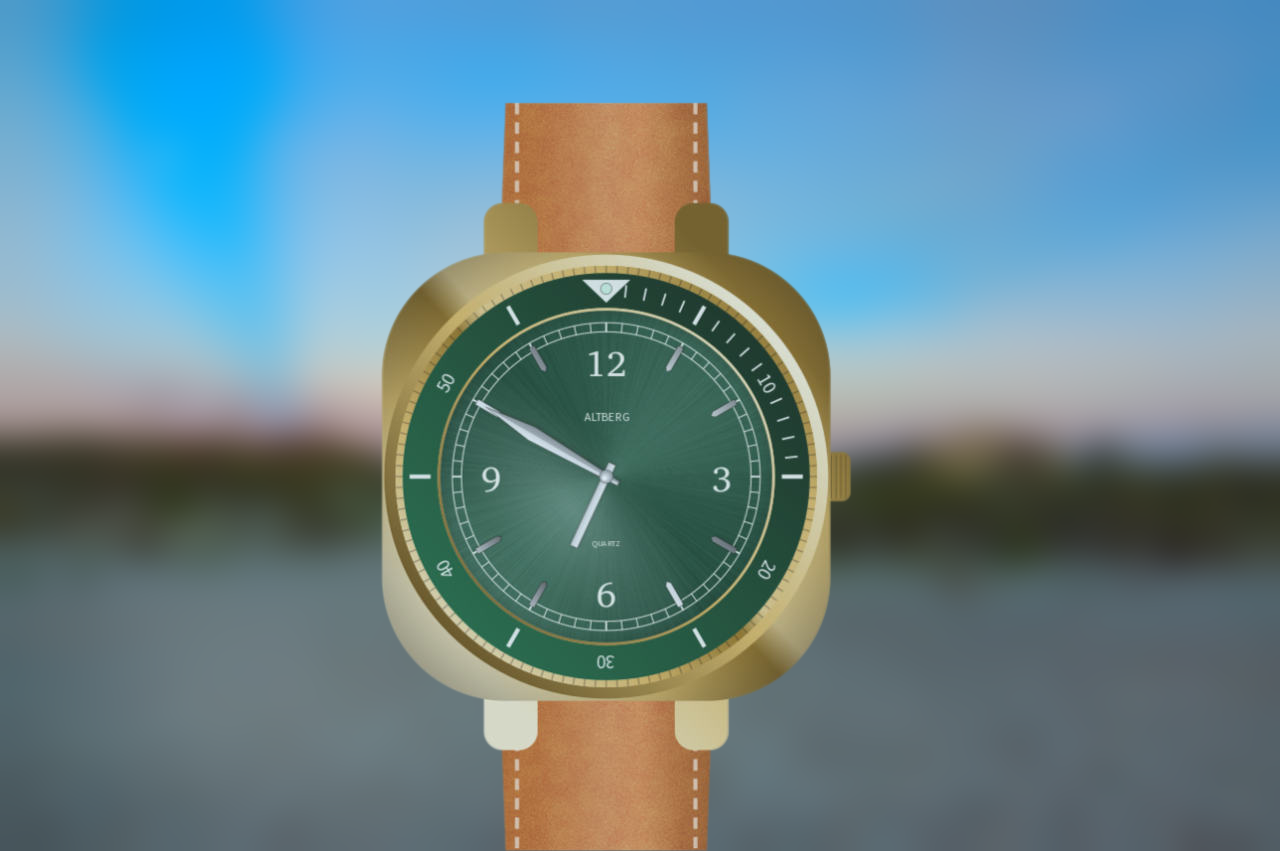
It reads 6h50
